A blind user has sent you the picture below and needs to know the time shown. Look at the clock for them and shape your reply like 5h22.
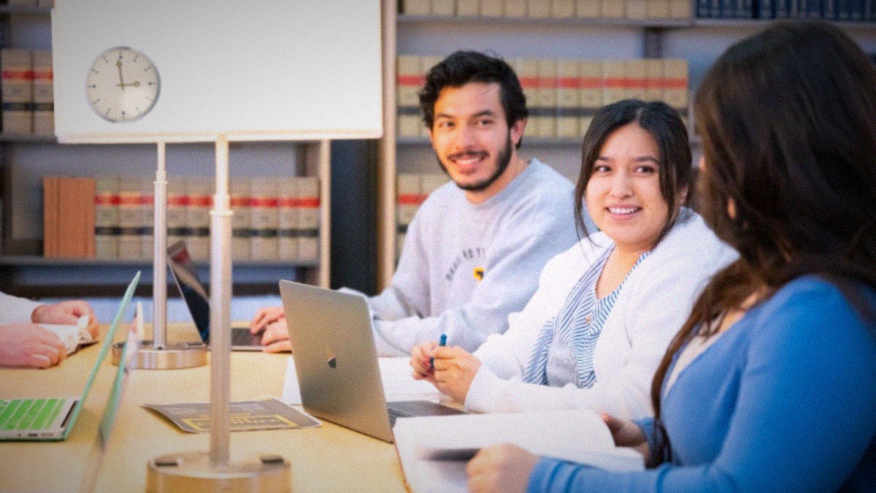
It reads 2h59
